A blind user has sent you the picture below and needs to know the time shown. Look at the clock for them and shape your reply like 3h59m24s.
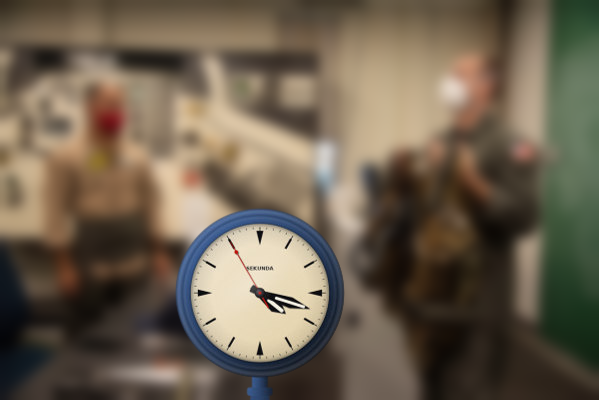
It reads 4h17m55s
